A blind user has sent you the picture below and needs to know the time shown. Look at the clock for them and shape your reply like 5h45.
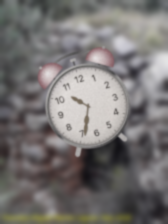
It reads 10h34
